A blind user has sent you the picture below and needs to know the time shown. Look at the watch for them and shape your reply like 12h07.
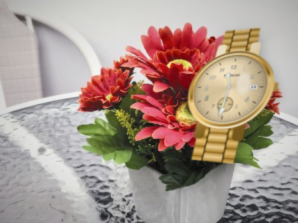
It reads 11h31
